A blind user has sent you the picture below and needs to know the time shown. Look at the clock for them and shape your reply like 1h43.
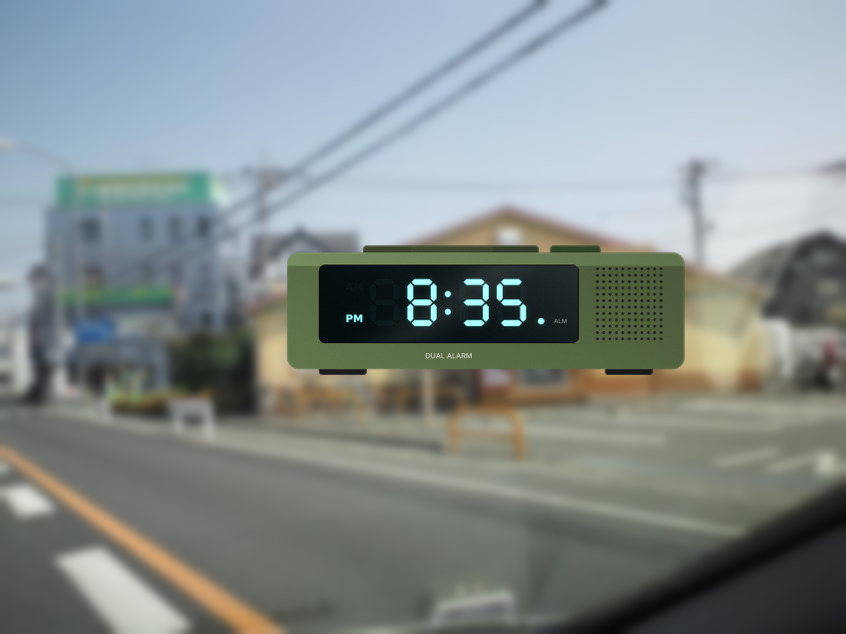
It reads 8h35
